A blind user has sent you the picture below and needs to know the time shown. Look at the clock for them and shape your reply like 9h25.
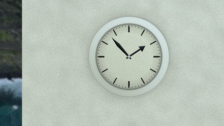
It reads 1h53
